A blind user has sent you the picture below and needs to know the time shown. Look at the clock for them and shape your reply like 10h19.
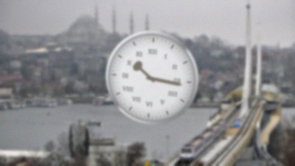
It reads 10h16
